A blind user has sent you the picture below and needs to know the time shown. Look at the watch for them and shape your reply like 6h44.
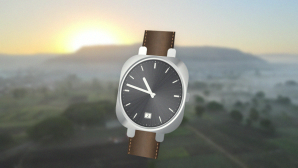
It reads 10h47
